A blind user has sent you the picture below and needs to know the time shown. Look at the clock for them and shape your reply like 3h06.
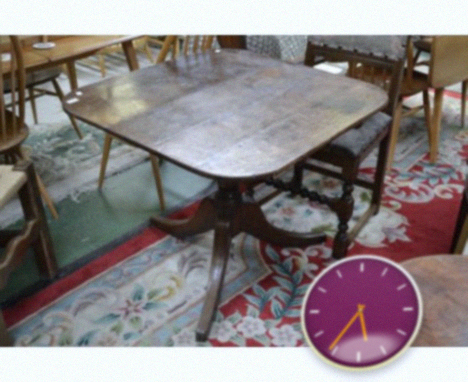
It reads 5h36
